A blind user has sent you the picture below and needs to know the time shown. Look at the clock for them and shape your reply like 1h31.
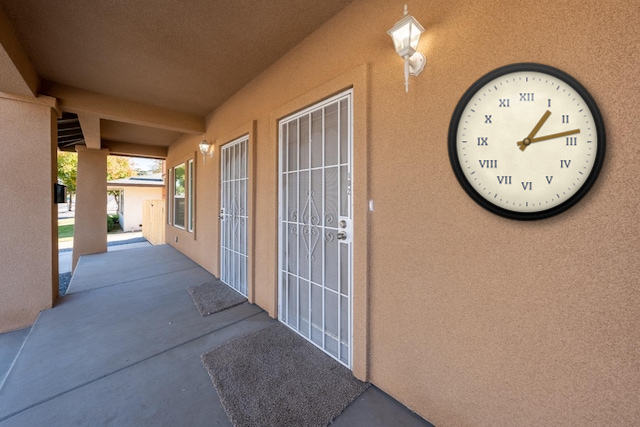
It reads 1h13
